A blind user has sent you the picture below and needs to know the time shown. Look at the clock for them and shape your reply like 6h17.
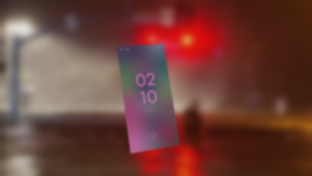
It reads 2h10
